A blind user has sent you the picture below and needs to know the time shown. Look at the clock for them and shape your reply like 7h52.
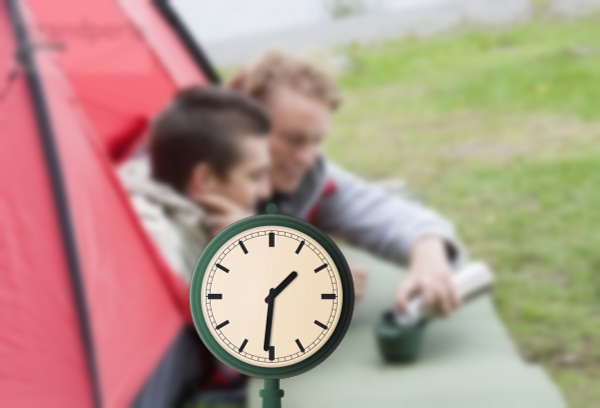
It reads 1h31
